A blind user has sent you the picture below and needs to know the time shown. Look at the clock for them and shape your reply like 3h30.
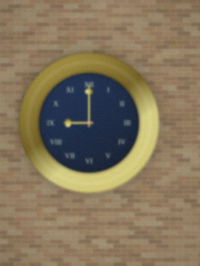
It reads 9h00
